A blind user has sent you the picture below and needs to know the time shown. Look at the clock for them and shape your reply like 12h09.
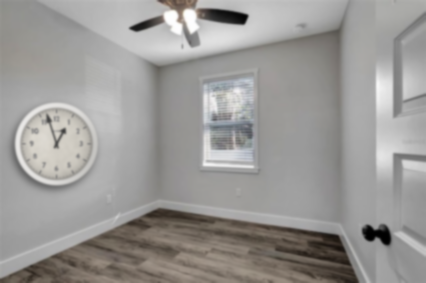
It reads 12h57
